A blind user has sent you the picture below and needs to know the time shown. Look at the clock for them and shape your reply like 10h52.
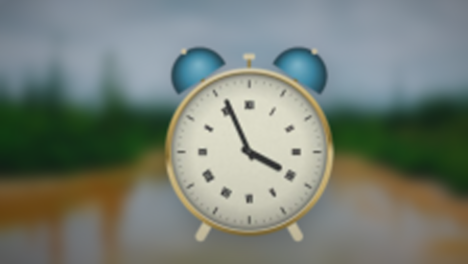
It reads 3h56
